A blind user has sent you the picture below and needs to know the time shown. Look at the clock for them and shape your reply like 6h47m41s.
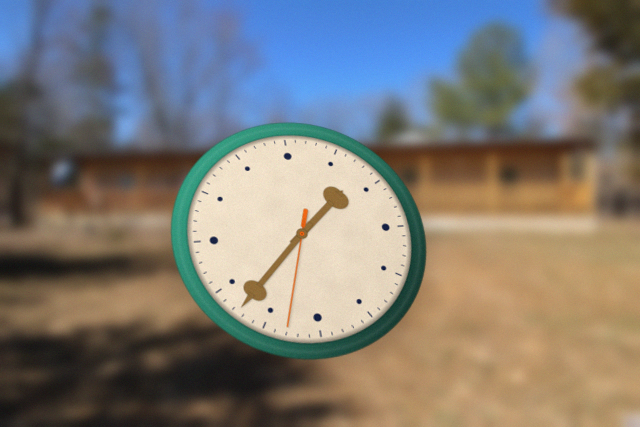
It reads 1h37m33s
